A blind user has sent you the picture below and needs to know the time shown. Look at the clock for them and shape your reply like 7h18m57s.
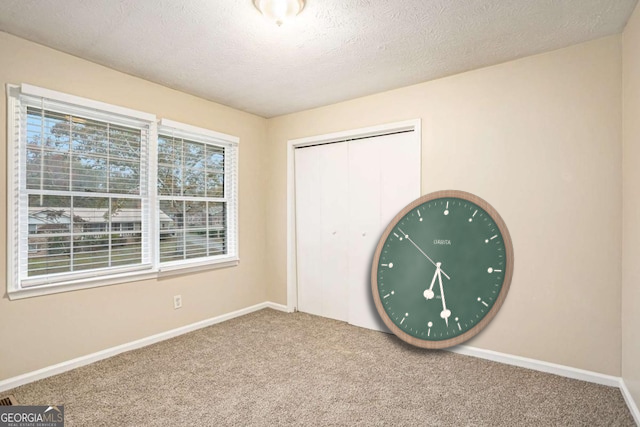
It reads 6h26m51s
